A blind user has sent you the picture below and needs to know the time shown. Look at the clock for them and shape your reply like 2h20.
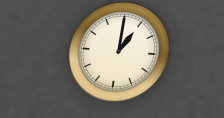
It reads 1h00
